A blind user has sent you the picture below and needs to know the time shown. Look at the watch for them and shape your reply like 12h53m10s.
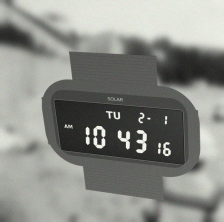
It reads 10h43m16s
